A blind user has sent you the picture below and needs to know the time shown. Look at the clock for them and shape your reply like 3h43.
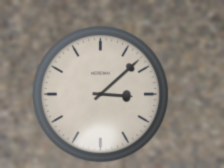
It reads 3h08
